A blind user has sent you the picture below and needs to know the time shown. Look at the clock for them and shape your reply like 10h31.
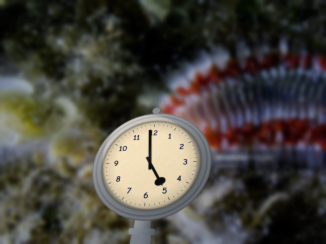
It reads 4h59
